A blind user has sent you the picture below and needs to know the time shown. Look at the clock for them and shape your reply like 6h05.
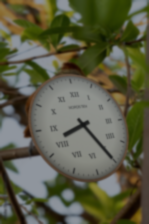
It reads 8h25
